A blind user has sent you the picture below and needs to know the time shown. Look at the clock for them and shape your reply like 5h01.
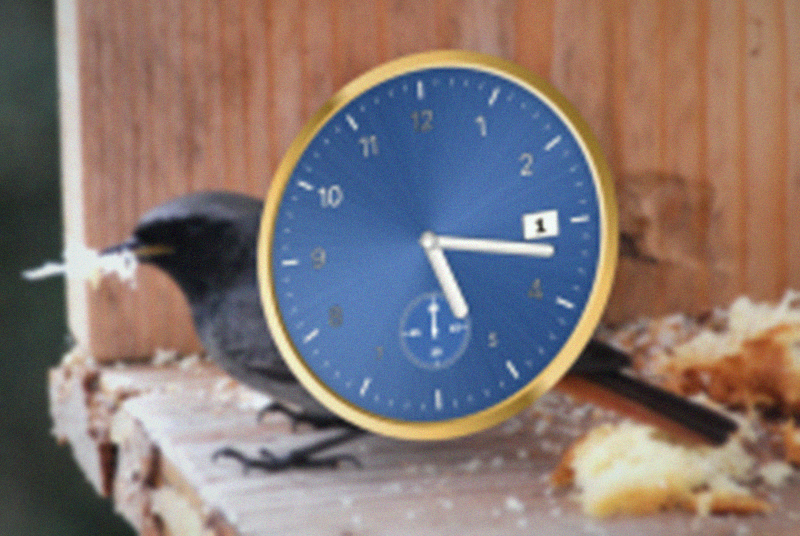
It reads 5h17
